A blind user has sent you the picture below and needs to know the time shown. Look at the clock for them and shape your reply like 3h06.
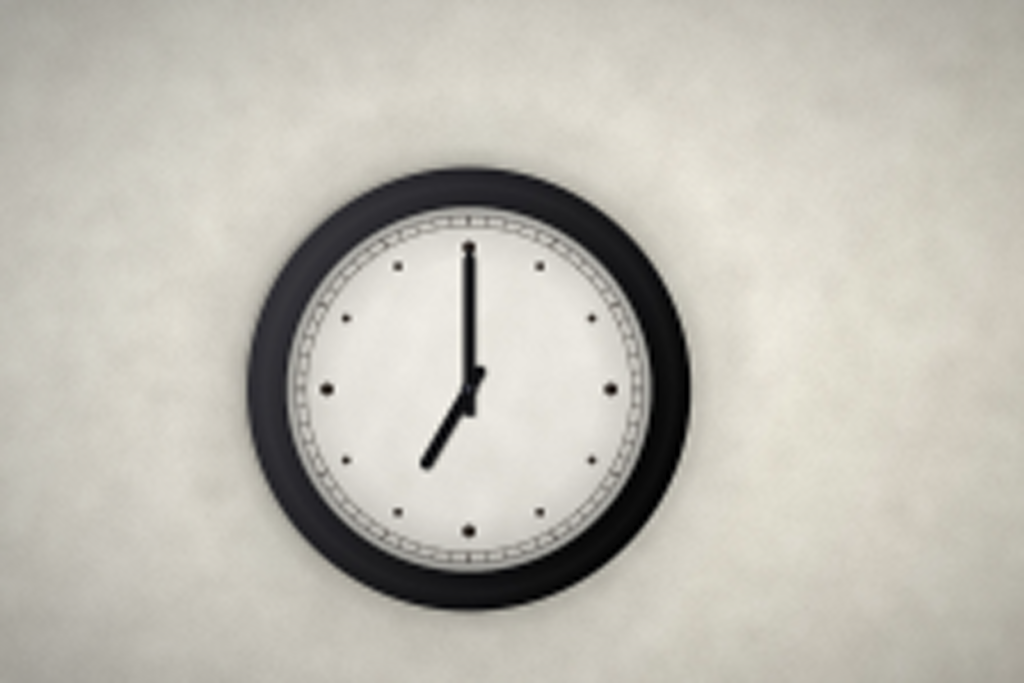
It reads 7h00
